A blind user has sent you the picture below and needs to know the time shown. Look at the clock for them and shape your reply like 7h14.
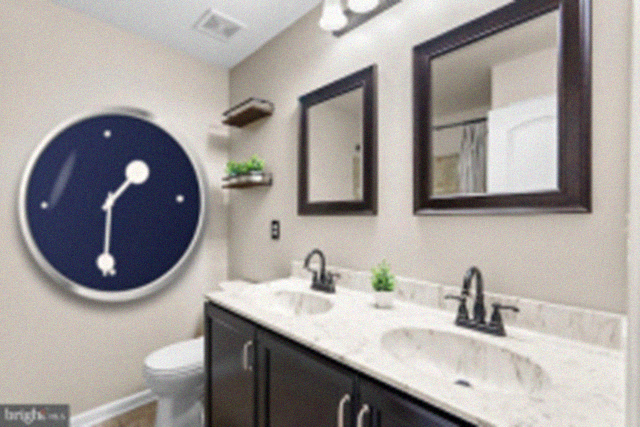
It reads 1h31
